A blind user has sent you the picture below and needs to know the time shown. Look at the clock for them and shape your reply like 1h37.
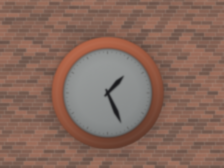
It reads 1h26
